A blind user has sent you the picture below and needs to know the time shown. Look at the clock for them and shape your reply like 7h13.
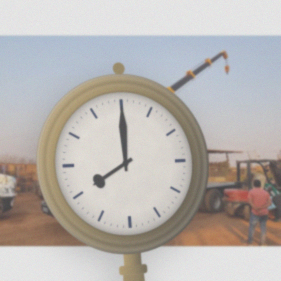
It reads 8h00
